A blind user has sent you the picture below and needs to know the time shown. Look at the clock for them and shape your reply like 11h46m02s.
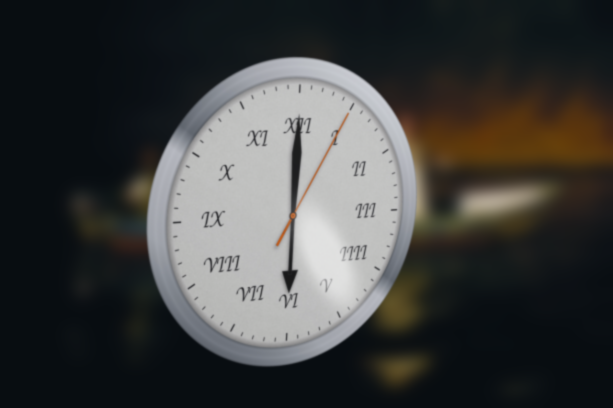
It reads 6h00m05s
